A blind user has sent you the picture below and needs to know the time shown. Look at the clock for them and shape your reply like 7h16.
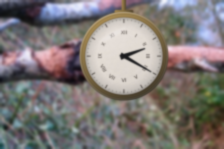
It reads 2h20
